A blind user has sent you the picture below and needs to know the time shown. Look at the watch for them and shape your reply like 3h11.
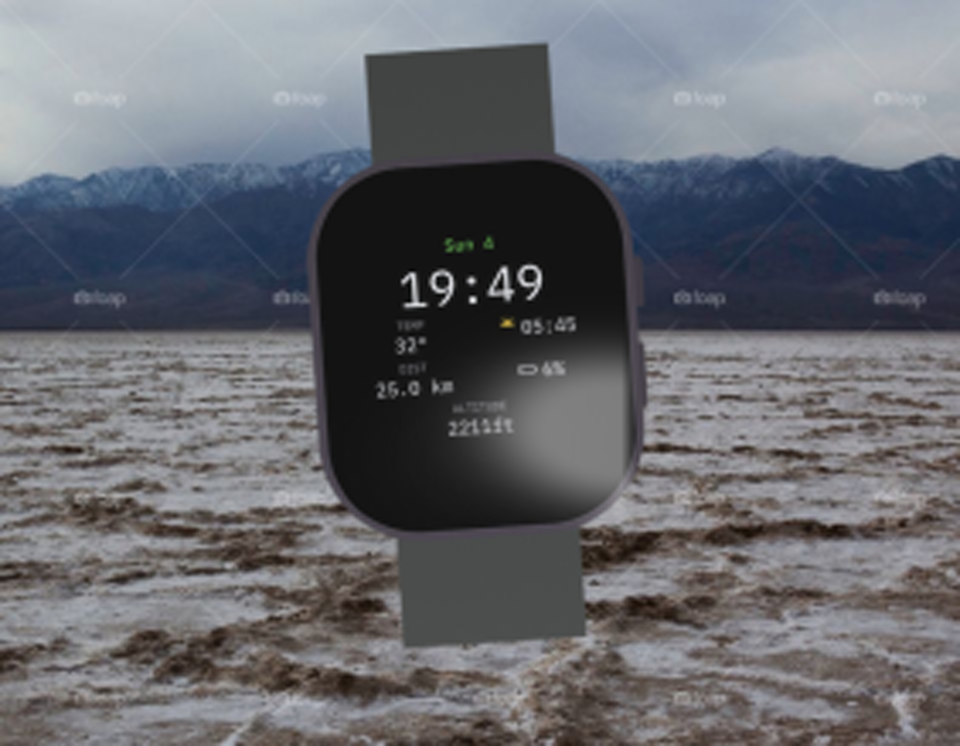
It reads 19h49
